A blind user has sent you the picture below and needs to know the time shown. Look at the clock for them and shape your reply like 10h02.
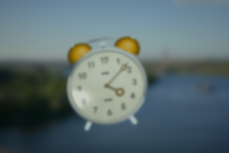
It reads 4h08
